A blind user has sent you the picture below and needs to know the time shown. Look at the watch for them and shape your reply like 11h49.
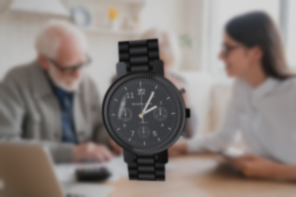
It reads 2h05
